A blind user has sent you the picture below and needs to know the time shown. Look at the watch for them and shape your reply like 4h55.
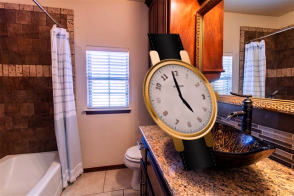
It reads 4h59
